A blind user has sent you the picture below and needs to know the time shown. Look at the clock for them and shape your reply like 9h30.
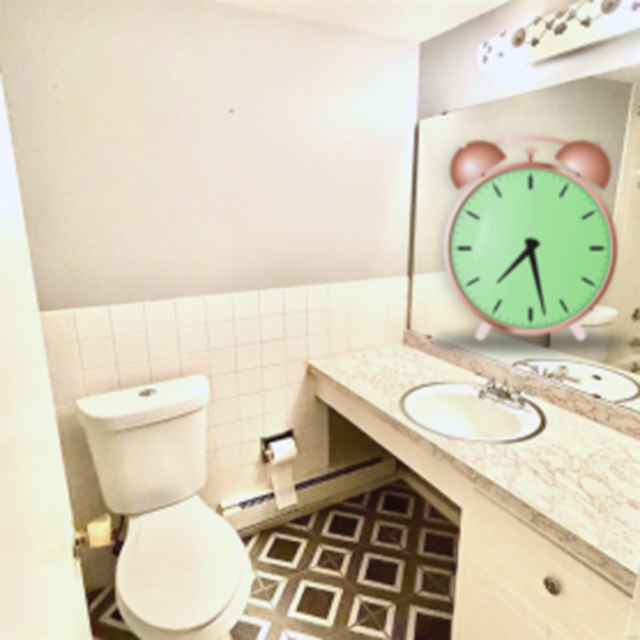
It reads 7h28
